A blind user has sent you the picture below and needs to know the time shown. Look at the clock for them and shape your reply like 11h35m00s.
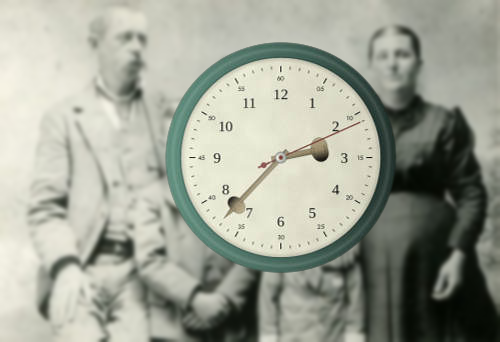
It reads 2h37m11s
